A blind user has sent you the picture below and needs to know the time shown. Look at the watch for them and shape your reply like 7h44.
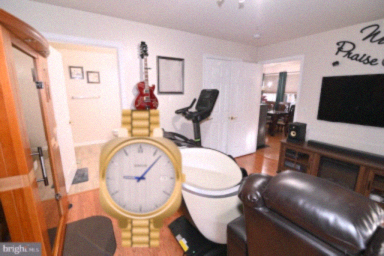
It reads 9h07
